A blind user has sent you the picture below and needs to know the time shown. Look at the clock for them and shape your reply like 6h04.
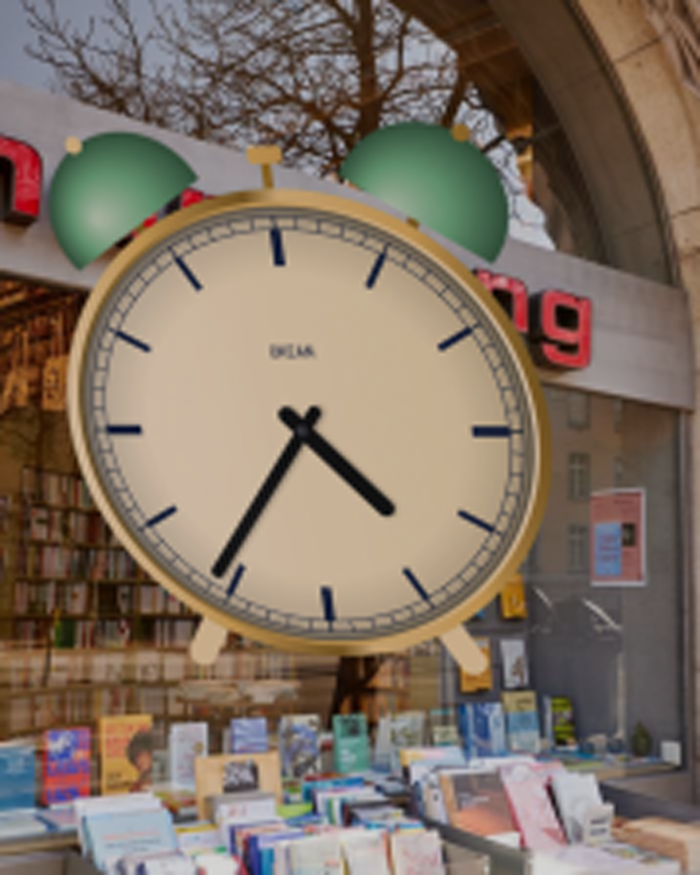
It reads 4h36
